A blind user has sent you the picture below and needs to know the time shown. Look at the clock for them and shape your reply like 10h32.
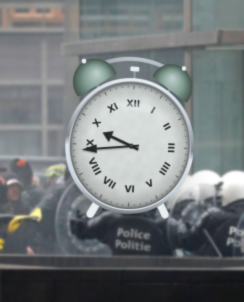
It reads 9h44
